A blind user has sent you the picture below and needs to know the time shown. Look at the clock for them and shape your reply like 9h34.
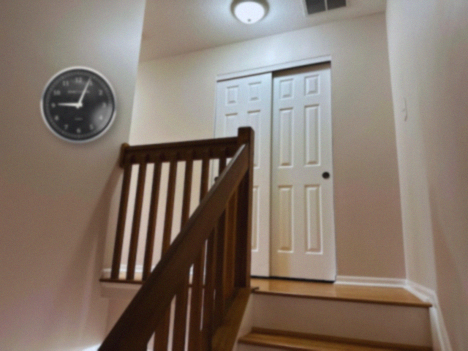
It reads 9h04
